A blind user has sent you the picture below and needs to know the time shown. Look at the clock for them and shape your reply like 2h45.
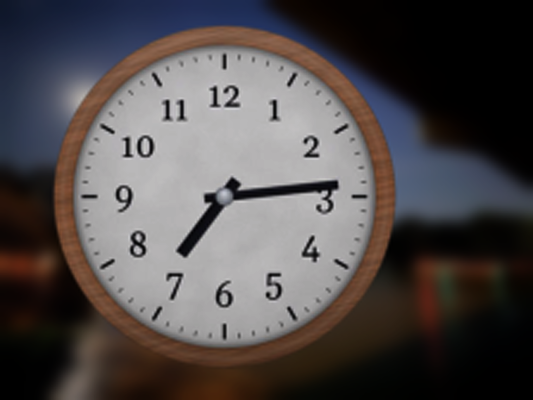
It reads 7h14
